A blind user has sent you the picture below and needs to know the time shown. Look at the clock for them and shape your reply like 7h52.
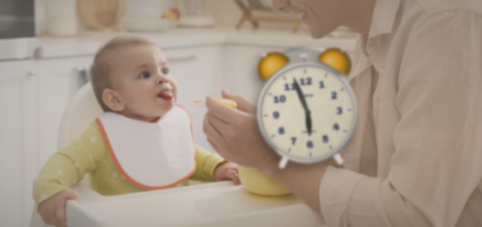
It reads 5h57
